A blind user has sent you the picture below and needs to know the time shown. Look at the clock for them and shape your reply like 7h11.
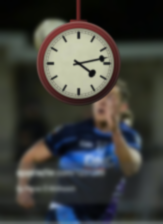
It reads 4h13
